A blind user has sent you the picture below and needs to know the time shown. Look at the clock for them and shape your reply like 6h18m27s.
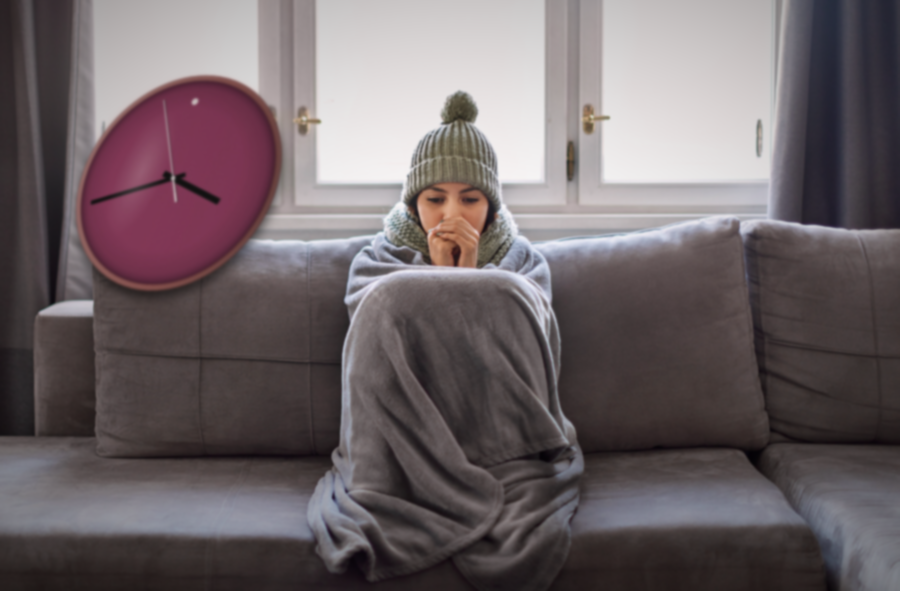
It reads 3h41m56s
